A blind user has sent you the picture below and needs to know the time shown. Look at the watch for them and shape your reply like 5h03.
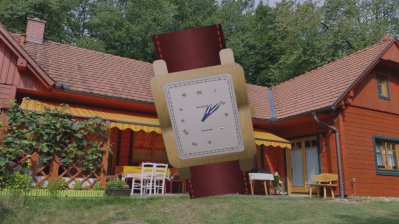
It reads 1h09
